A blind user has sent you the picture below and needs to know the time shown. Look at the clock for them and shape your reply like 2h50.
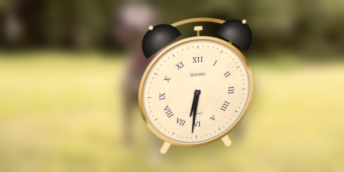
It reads 6h31
